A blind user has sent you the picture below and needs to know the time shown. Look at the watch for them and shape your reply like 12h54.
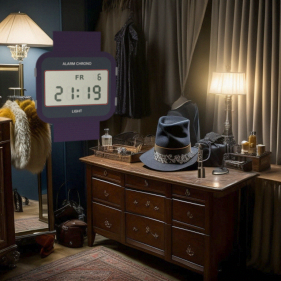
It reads 21h19
